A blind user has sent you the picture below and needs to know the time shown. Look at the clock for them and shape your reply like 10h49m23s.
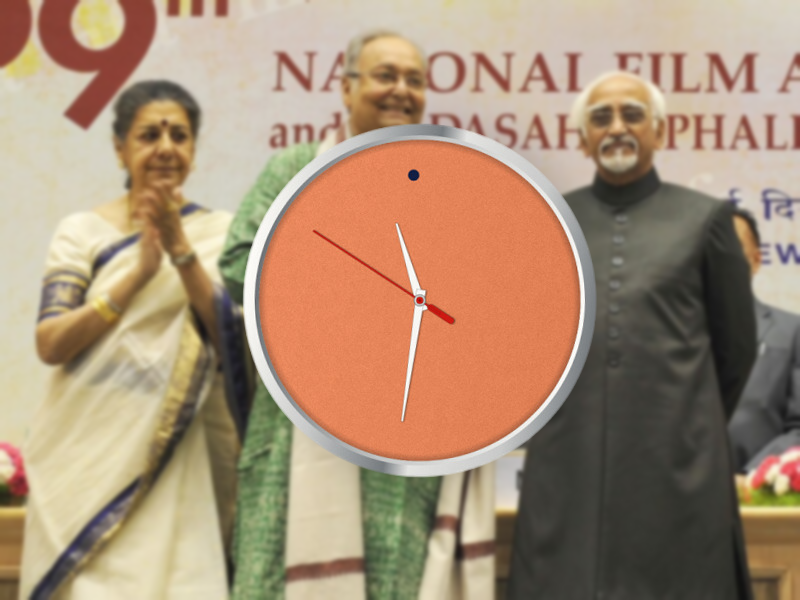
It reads 11h31m51s
